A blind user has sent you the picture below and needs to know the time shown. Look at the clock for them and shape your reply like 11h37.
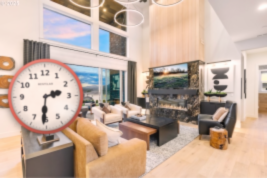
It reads 2h31
